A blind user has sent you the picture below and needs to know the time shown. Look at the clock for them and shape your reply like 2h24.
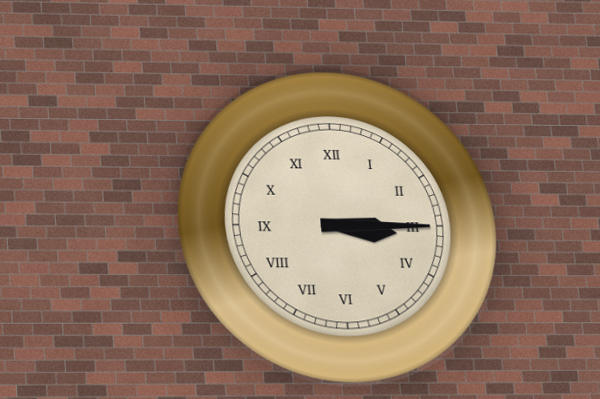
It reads 3h15
